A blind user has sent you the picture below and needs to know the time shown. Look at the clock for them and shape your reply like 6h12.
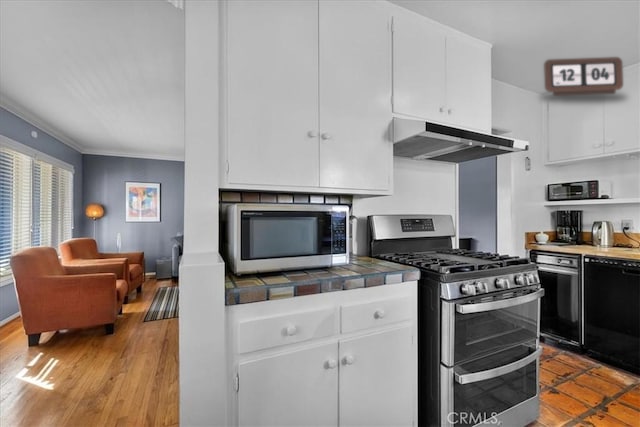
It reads 12h04
